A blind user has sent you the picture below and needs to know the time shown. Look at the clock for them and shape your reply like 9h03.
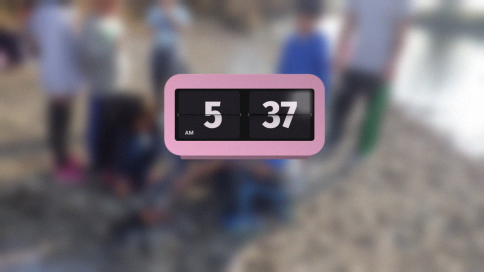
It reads 5h37
